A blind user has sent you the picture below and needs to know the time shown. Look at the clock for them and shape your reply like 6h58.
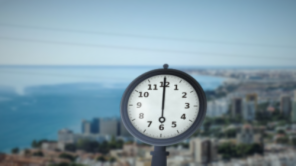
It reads 6h00
